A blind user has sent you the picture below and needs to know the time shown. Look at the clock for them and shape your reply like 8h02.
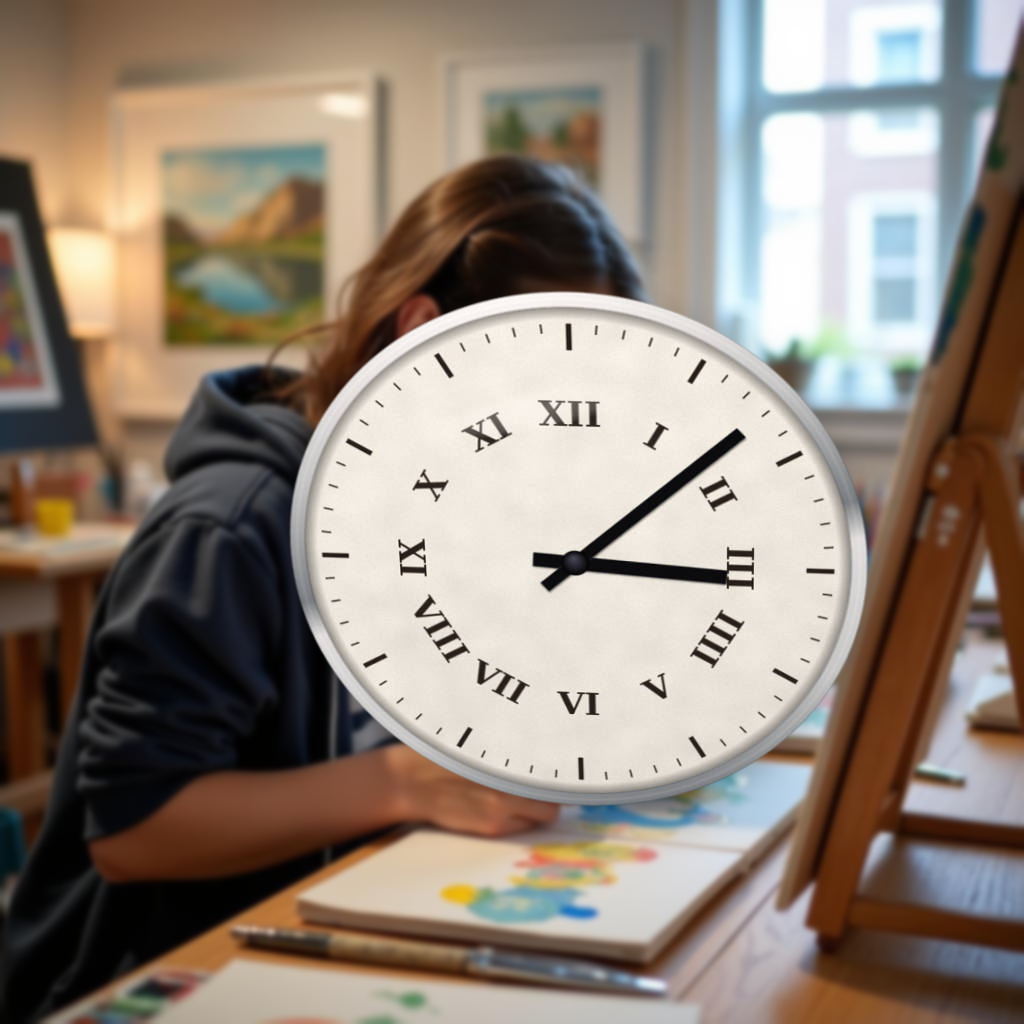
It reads 3h08
